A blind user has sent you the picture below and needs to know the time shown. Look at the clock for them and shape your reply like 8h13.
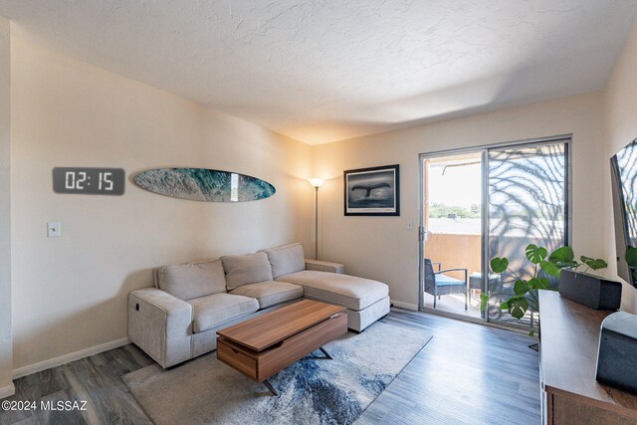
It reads 2h15
